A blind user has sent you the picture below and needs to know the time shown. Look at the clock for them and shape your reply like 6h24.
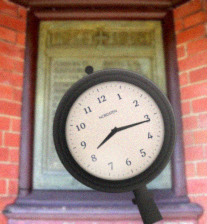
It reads 8h16
